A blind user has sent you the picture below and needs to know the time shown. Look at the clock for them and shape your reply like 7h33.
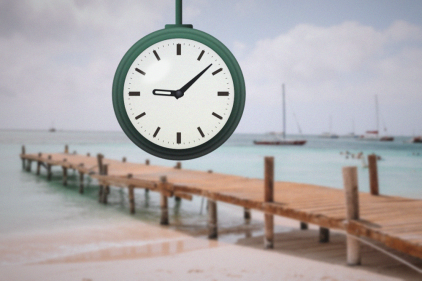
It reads 9h08
